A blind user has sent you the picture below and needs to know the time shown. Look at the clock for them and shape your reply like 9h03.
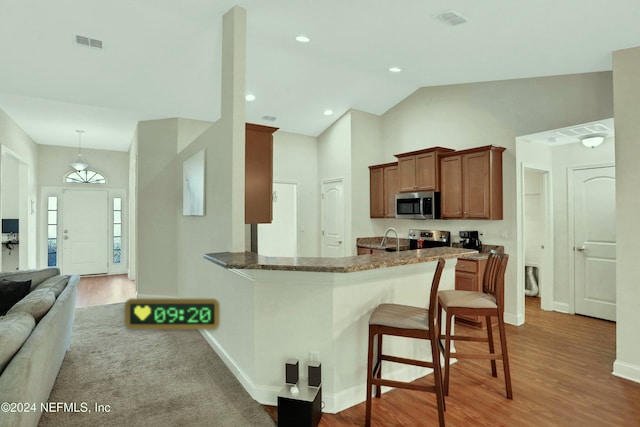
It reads 9h20
